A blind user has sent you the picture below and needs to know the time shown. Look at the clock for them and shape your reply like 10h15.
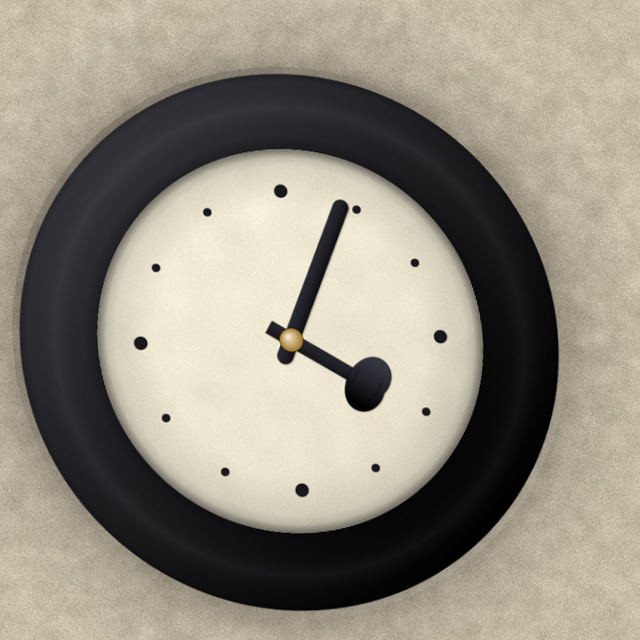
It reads 4h04
